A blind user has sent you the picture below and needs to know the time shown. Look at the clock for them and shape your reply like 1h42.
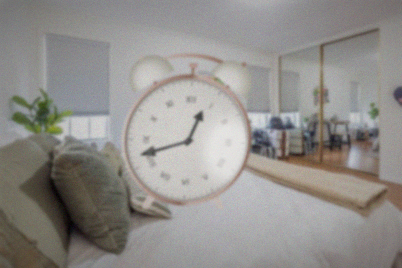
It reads 12h42
